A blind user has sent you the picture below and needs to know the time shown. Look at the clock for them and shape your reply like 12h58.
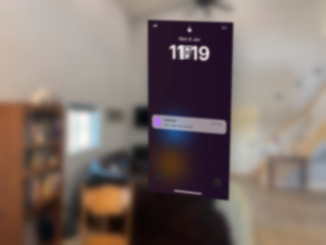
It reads 11h19
